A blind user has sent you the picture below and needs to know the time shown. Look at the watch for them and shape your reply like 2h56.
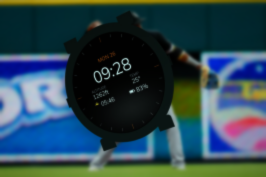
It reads 9h28
